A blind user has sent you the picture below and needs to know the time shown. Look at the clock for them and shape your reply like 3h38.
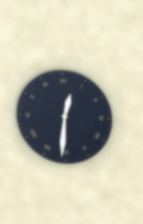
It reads 12h31
